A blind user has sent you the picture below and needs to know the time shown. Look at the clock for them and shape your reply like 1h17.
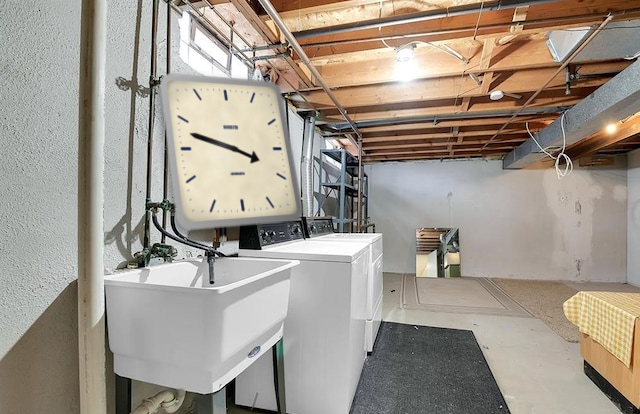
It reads 3h48
